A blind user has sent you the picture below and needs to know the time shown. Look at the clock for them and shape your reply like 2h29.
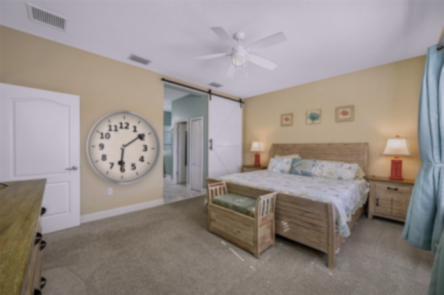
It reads 6h09
